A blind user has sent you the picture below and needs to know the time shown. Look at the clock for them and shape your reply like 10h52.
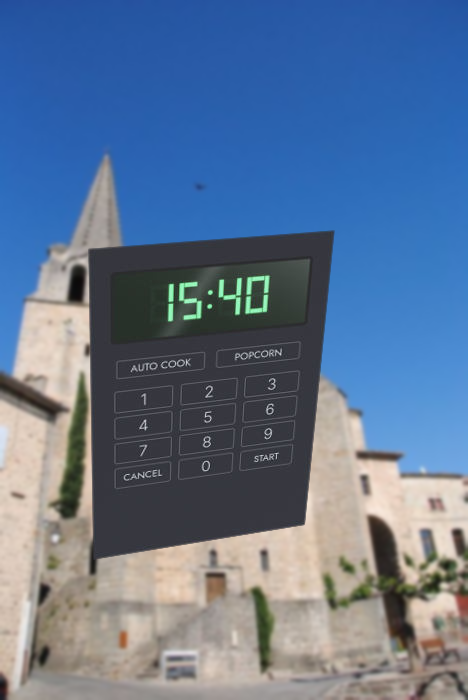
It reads 15h40
